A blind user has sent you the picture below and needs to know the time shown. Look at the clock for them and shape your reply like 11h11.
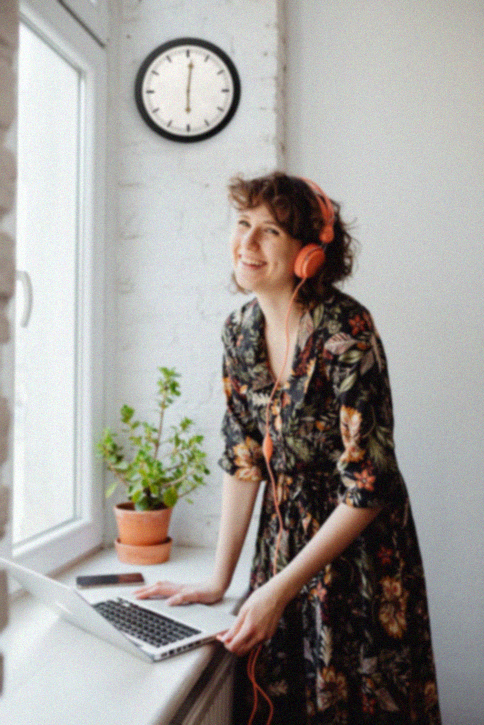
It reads 6h01
